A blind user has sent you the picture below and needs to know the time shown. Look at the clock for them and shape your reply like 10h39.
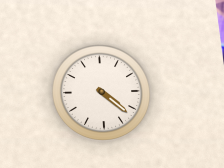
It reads 4h22
